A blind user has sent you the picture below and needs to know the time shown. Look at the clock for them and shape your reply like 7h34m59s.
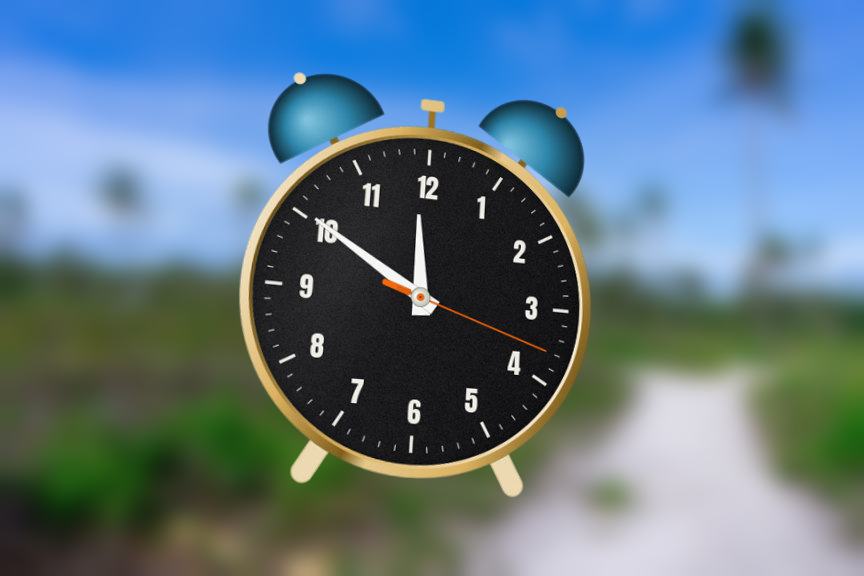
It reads 11h50m18s
